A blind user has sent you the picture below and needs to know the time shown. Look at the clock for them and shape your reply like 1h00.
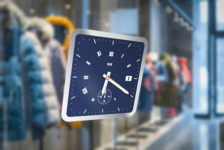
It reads 6h20
